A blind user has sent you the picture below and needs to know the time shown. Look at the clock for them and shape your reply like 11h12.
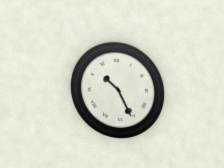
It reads 10h26
